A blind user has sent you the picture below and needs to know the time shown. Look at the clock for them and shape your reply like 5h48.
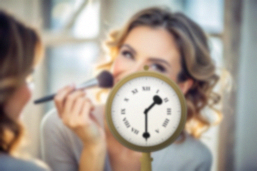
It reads 1h30
